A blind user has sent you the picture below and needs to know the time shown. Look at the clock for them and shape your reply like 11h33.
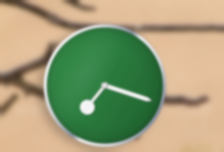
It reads 7h18
